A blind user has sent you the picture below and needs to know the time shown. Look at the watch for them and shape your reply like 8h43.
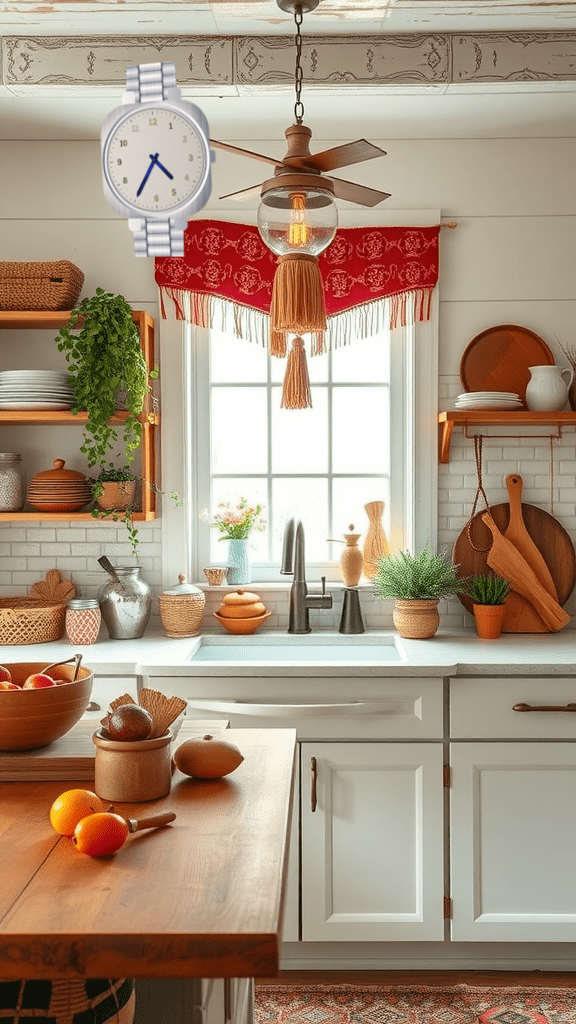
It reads 4h35
